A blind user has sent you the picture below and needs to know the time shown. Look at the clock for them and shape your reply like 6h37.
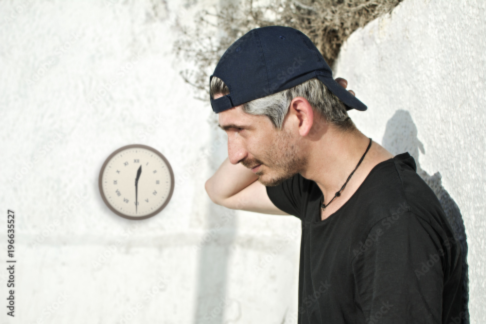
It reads 12h30
